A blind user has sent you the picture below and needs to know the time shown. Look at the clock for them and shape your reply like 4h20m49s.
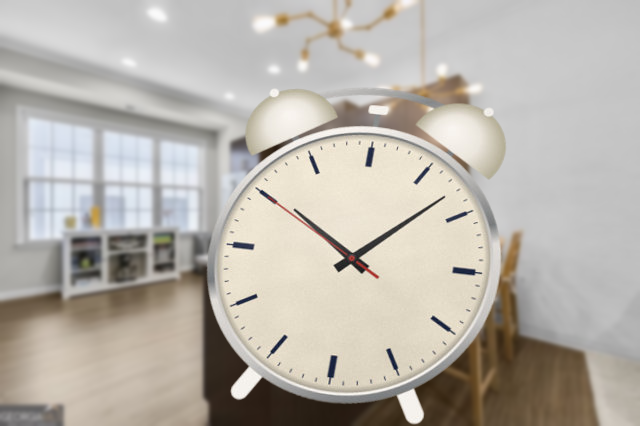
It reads 10h07m50s
